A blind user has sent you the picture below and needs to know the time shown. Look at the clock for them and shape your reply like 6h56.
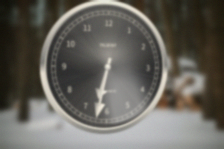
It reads 6h32
